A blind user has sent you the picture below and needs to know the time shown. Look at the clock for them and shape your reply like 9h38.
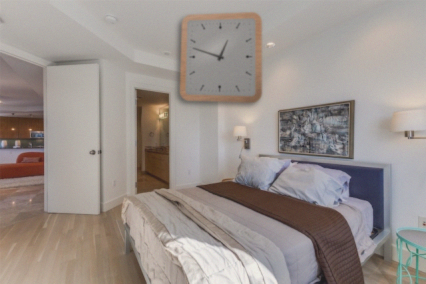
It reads 12h48
